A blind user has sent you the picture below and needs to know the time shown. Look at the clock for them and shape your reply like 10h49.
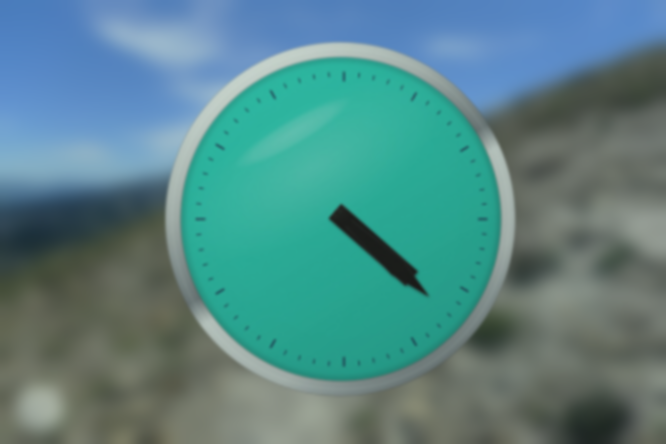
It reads 4h22
